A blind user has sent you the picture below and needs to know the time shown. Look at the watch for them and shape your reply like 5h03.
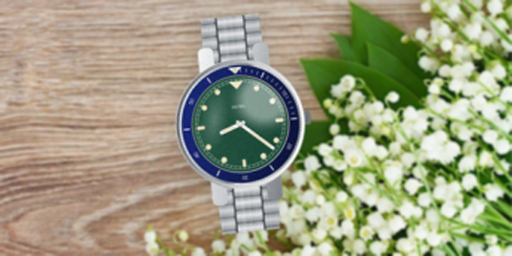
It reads 8h22
